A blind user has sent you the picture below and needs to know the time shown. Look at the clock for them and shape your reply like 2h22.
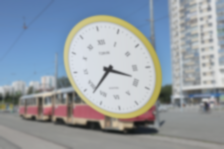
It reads 3h38
